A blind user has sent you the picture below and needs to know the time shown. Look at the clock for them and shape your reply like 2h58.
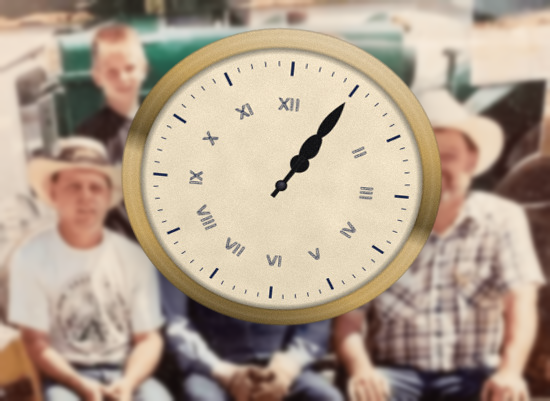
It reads 1h05
